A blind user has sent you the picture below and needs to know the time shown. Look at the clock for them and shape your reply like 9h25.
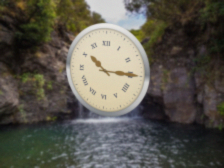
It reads 10h15
